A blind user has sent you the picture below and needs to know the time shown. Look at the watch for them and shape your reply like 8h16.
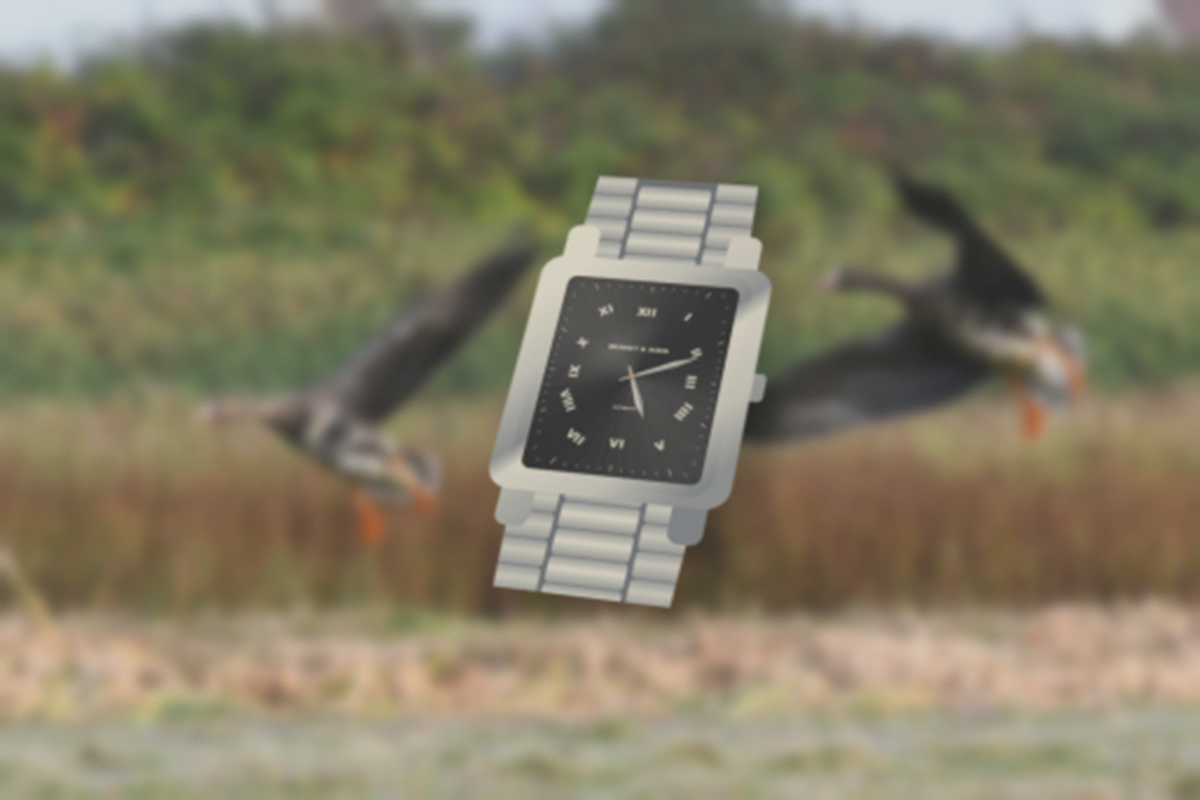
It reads 5h11
